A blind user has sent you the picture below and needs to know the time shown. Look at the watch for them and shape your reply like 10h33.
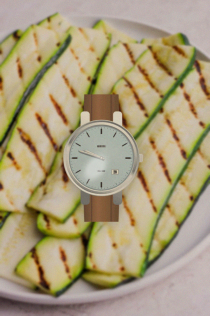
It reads 9h48
